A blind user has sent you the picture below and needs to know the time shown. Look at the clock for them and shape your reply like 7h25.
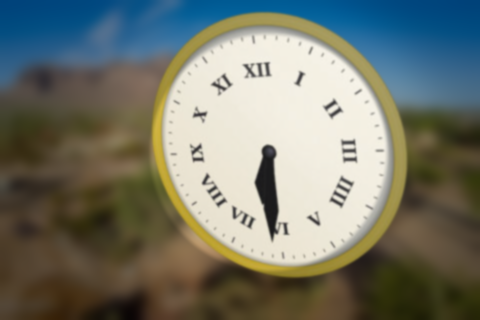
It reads 6h31
